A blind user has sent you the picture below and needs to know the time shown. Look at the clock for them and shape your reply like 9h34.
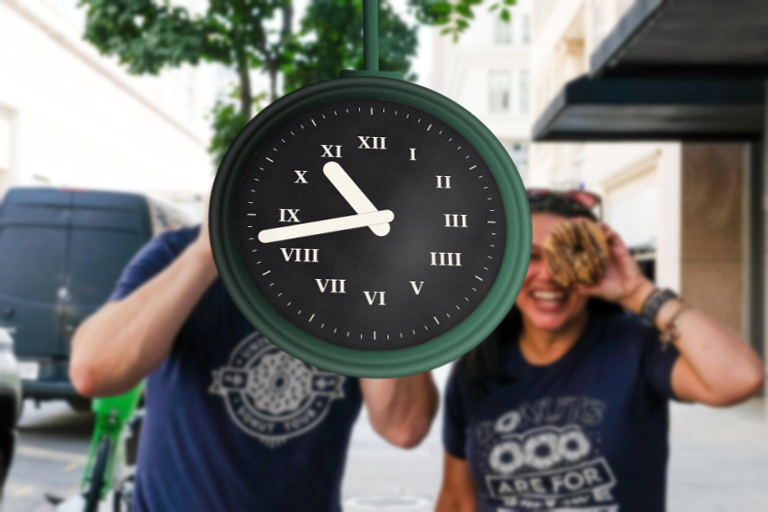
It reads 10h43
